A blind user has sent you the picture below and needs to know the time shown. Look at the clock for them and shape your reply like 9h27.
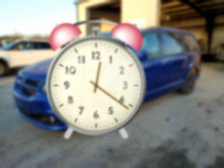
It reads 12h21
